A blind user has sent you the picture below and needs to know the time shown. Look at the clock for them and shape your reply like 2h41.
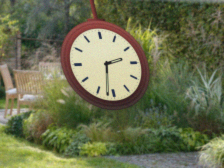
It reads 2h32
